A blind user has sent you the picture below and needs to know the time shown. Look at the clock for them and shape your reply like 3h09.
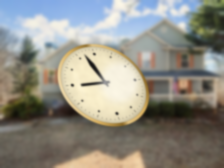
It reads 8h57
